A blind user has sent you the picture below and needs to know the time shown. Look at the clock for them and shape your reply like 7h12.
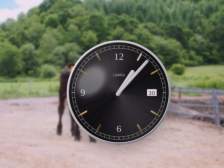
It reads 1h07
